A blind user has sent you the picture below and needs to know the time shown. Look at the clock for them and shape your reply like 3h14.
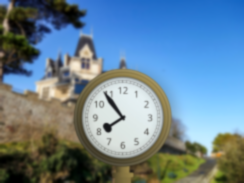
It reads 7h54
